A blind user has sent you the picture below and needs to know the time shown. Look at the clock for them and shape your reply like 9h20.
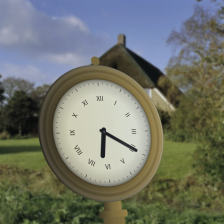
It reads 6h20
